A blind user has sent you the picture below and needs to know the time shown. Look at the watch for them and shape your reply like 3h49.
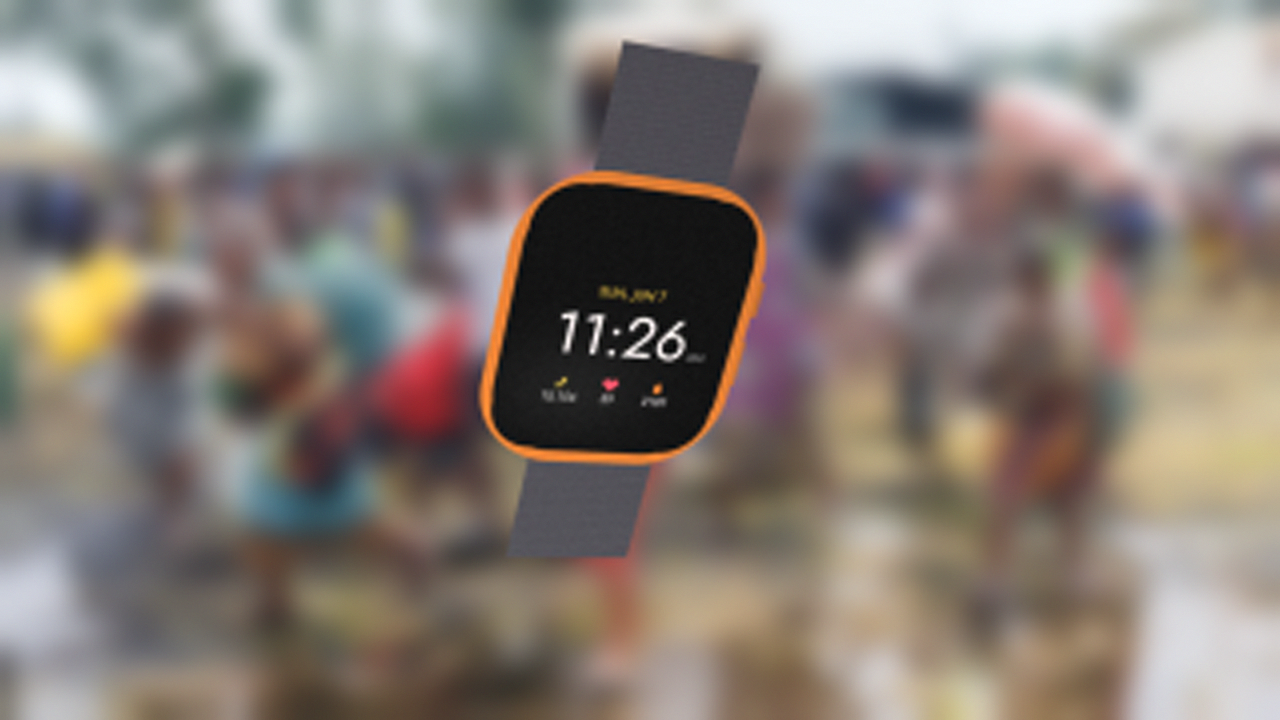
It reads 11h26
